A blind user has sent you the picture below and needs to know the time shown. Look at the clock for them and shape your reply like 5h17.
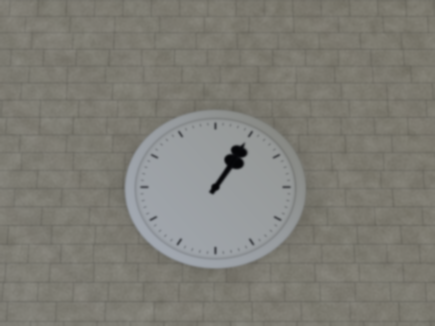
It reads 1h05
